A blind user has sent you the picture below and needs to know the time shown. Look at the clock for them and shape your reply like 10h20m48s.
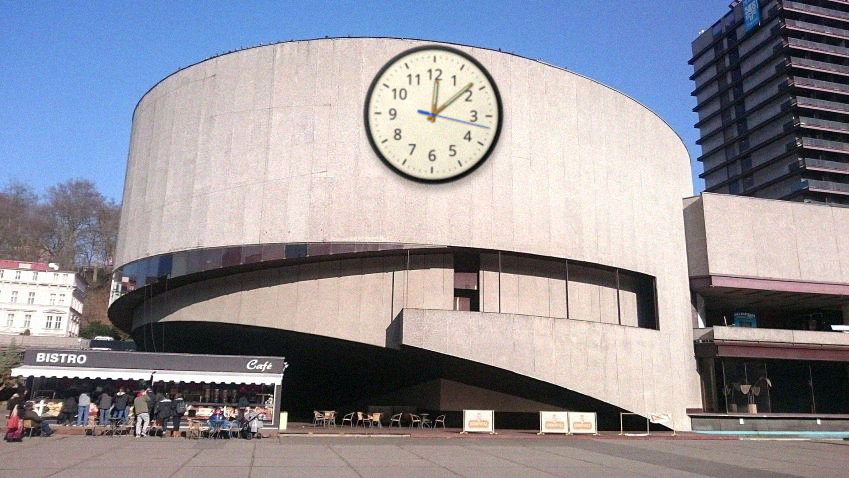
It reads 12h08m17s
